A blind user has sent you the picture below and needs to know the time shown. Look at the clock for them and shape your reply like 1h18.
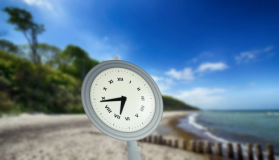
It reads 6h44
